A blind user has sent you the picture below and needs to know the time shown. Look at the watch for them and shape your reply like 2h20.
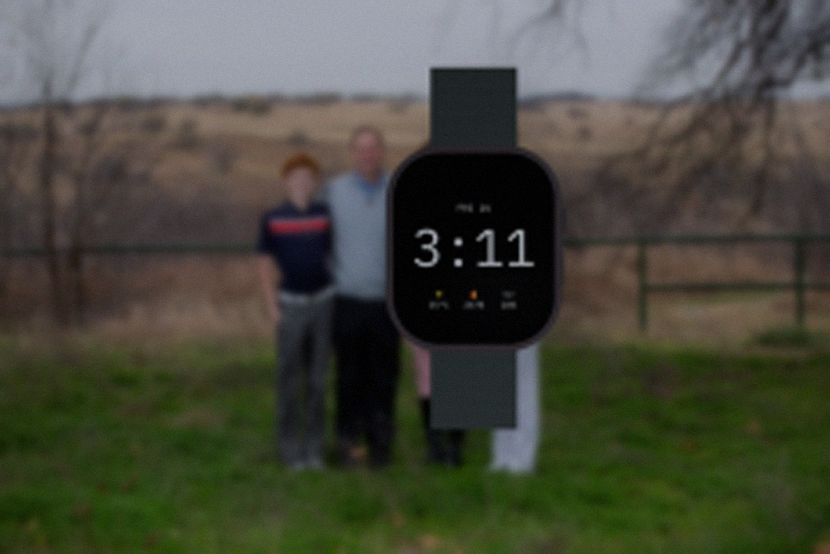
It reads 3h11
